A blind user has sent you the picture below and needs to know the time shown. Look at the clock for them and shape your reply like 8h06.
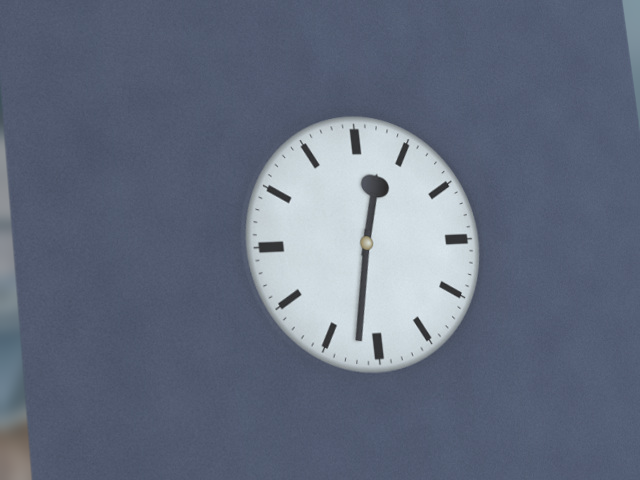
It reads 12h32
